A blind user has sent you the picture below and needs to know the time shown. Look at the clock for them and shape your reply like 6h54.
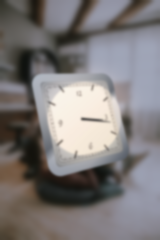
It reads 3h17
